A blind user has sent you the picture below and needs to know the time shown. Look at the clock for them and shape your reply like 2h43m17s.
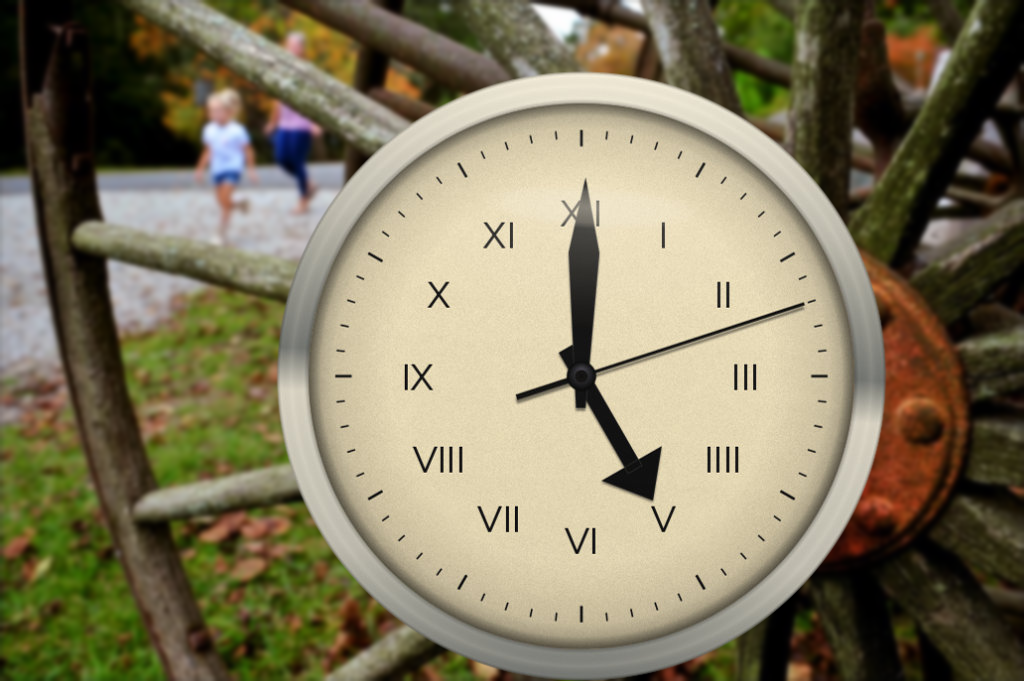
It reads 5h00m12s
